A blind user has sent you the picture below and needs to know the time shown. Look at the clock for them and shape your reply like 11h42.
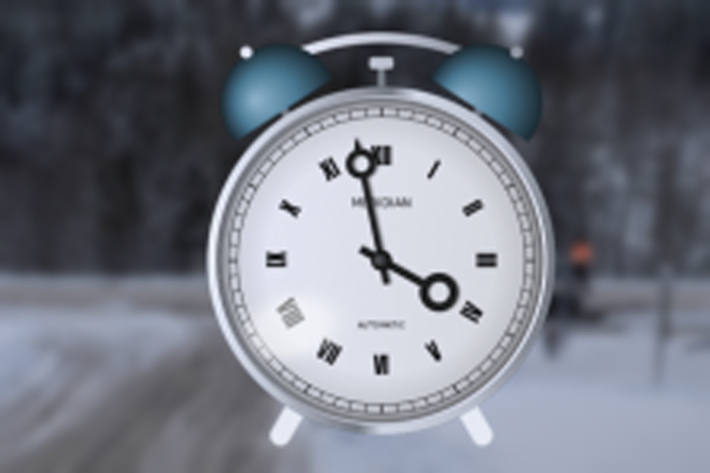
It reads 3h58
